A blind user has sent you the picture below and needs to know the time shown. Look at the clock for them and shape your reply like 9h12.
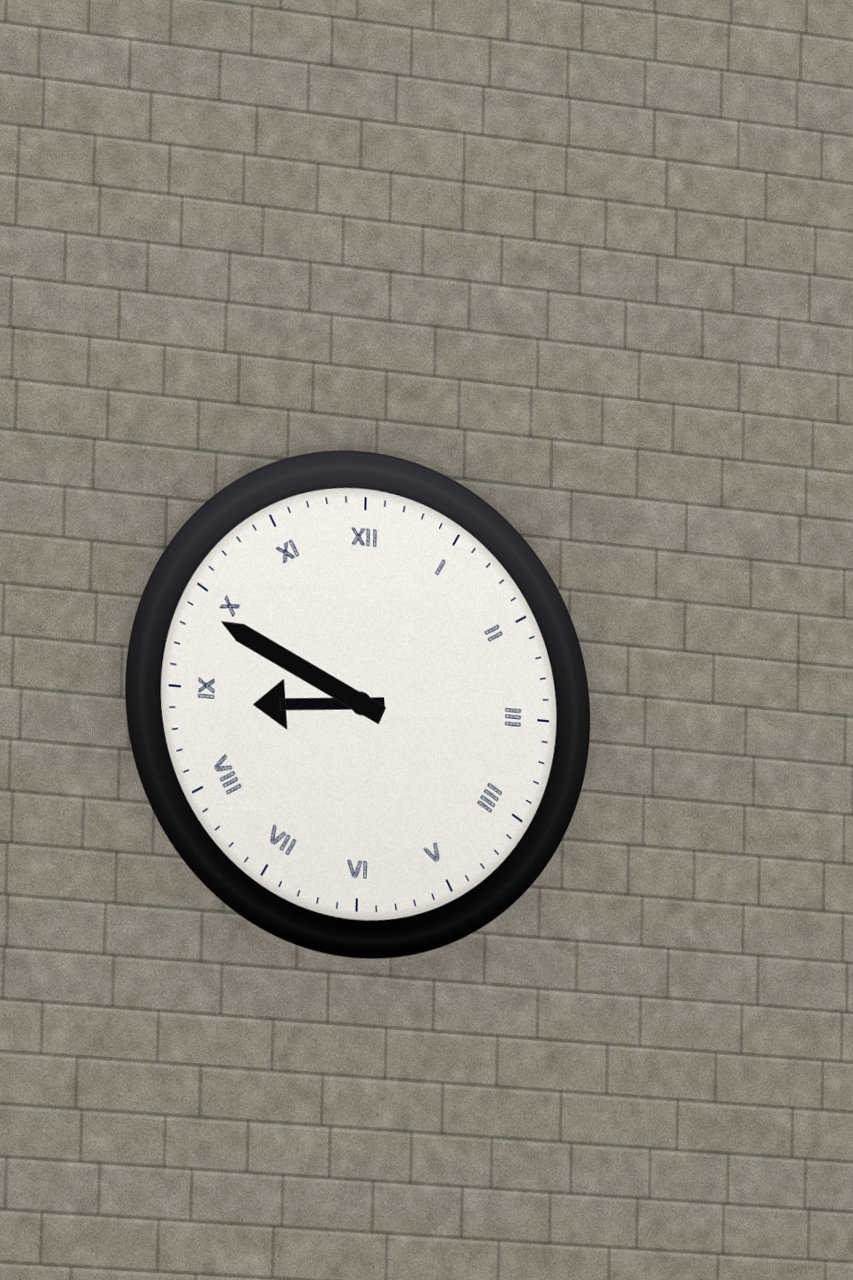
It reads 8h49
